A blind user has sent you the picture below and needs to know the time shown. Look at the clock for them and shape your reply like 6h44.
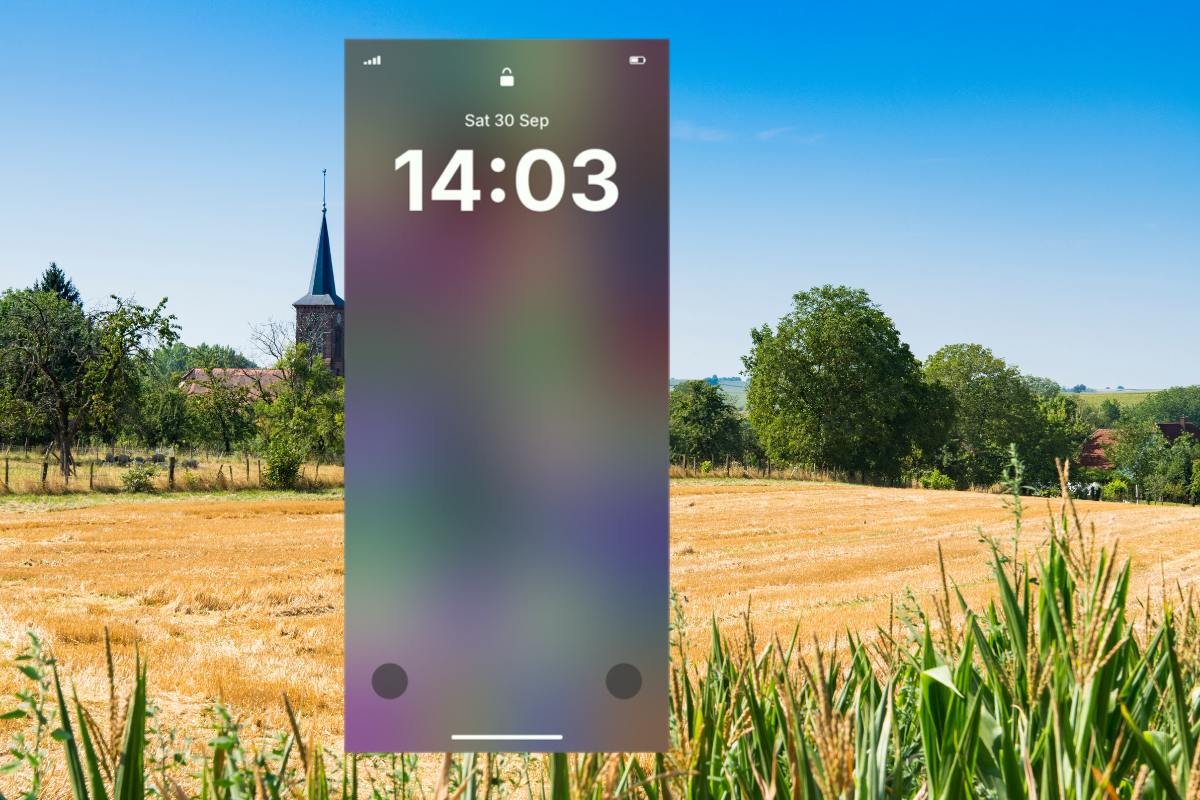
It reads 14h03
